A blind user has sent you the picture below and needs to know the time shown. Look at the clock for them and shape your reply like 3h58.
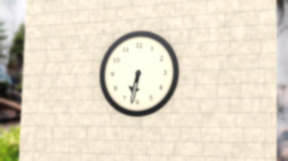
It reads 6h32
